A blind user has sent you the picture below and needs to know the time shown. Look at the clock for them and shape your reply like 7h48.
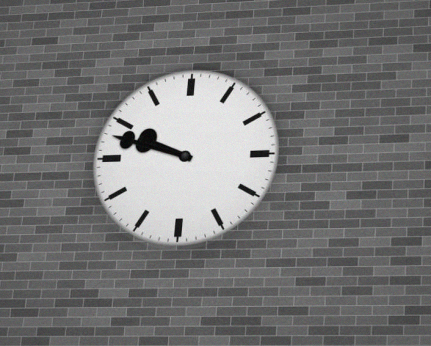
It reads 9h48
